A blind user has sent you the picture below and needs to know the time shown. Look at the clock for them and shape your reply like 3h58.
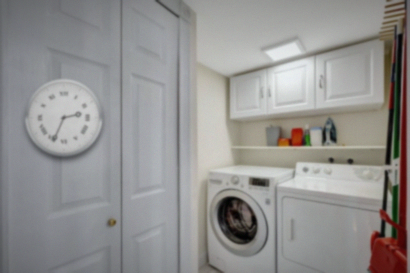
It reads 2h34
